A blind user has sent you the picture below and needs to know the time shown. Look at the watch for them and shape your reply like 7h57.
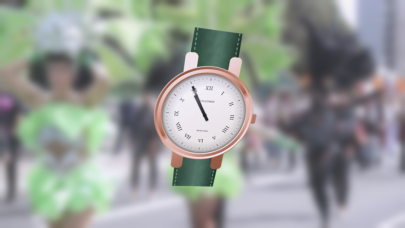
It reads 10h55
